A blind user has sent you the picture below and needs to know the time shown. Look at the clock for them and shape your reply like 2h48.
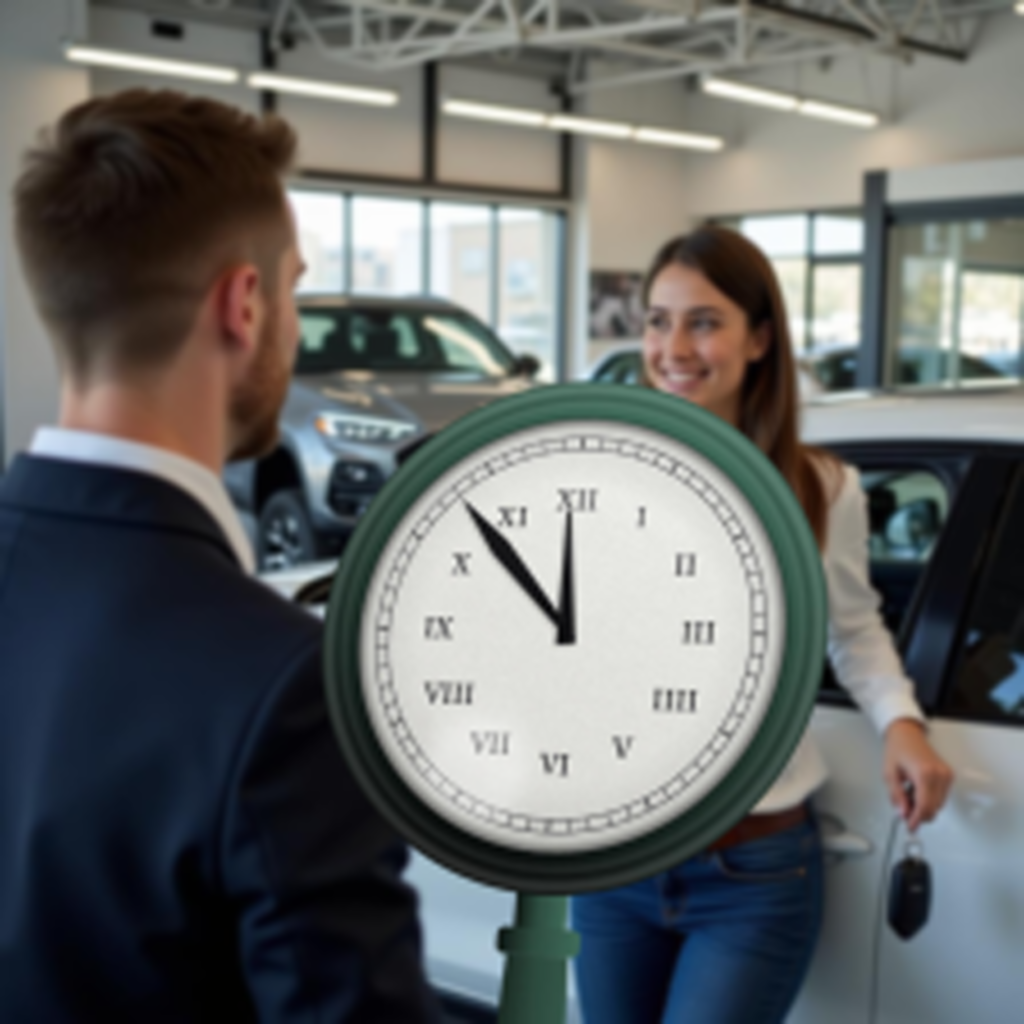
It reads 11h53
